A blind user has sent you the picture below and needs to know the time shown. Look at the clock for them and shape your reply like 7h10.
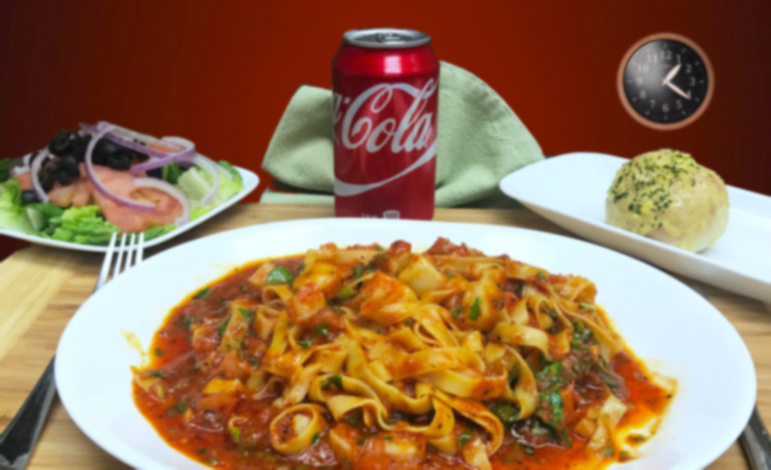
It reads 1h21
